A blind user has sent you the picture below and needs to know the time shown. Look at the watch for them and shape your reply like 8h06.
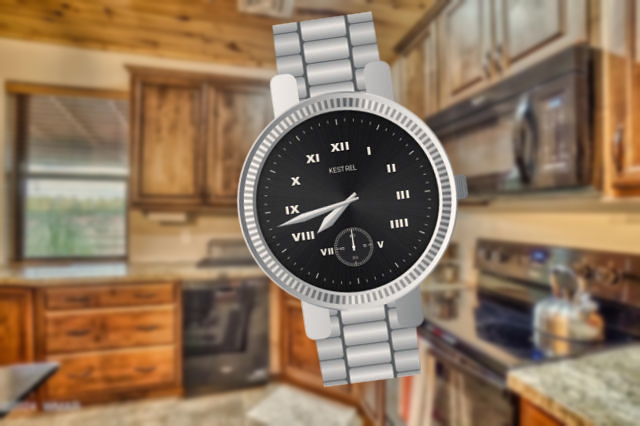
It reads 7h43
